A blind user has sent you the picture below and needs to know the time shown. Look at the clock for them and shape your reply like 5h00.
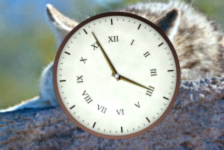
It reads 3h56
